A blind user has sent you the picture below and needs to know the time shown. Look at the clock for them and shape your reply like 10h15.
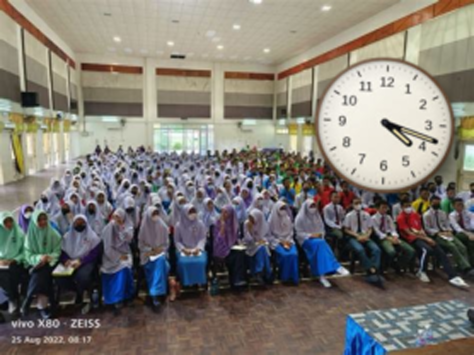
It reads 4h18
